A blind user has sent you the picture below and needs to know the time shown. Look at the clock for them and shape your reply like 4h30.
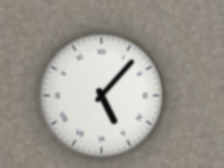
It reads 5h07
